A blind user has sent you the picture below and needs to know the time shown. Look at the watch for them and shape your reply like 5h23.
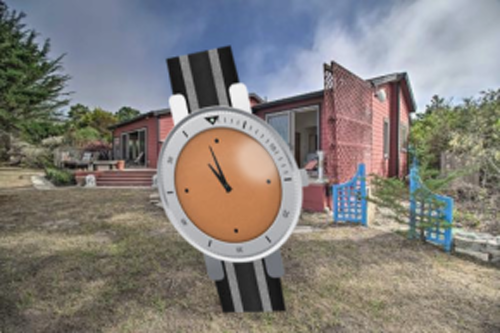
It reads 10h58
